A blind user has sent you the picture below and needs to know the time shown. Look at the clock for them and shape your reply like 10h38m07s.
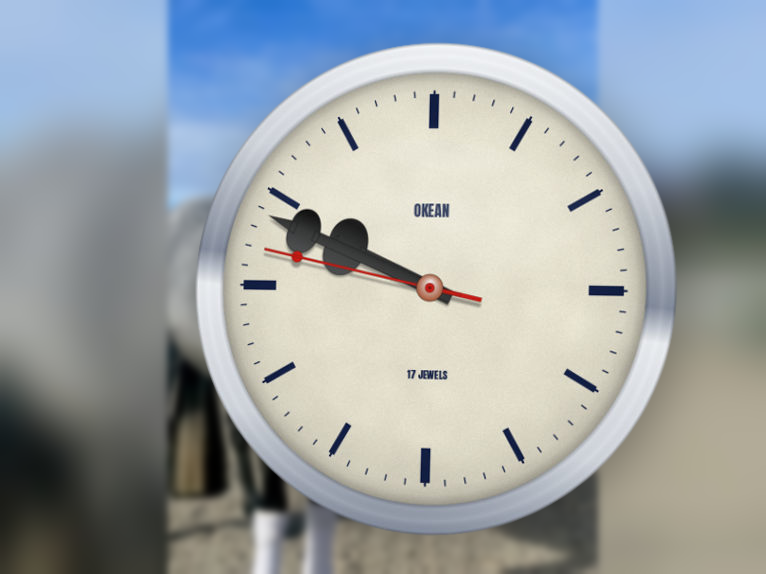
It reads 9h48m47s
